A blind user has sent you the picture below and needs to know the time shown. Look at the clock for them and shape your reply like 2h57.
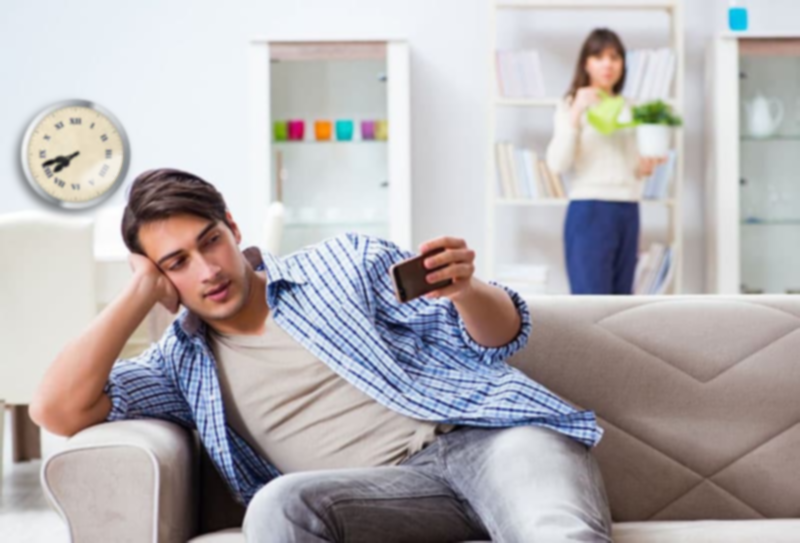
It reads 7h42
